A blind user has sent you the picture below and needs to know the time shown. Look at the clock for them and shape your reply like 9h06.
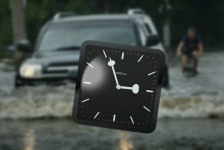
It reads 2h56
